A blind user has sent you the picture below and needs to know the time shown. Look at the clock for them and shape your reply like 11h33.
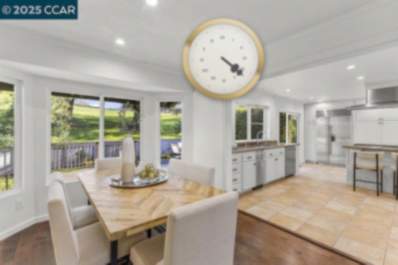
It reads 4h22
